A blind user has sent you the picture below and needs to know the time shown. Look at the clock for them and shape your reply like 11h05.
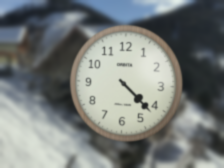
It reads 4h22
